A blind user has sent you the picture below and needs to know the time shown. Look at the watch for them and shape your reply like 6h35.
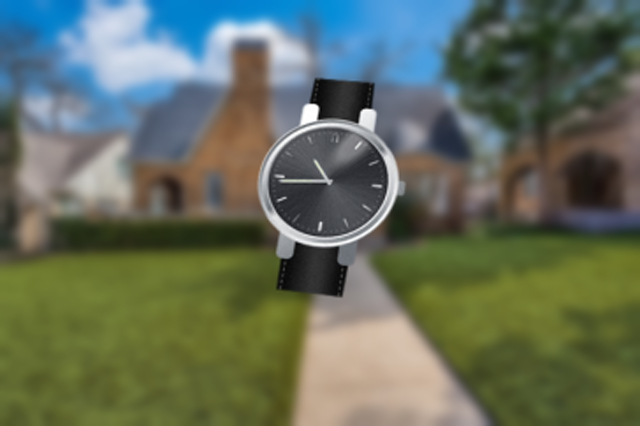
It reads 10h44
